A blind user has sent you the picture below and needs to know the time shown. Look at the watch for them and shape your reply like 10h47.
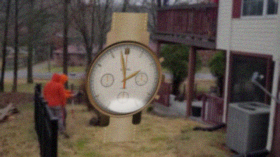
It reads 1h58
